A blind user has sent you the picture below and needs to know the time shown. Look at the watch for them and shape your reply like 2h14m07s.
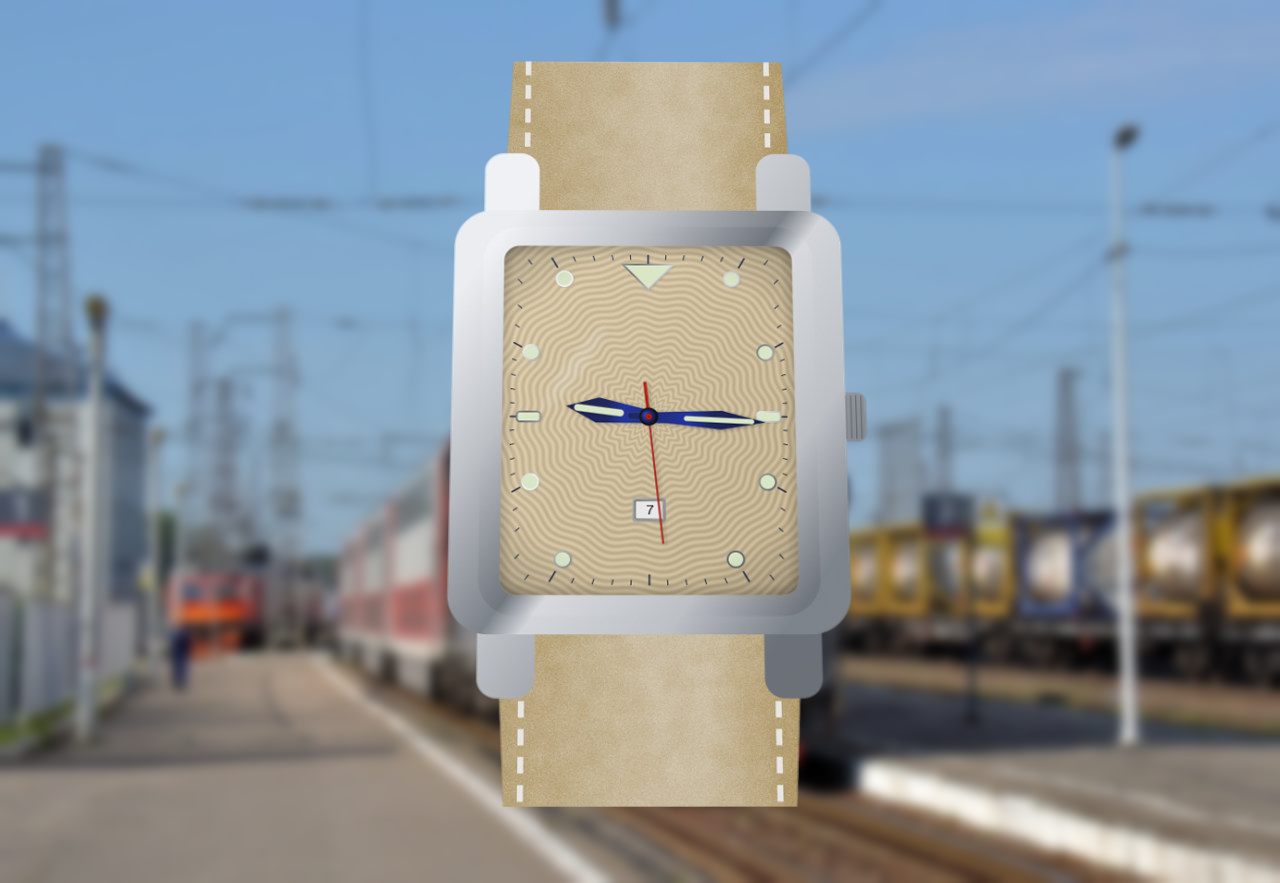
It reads 9h15m29s
